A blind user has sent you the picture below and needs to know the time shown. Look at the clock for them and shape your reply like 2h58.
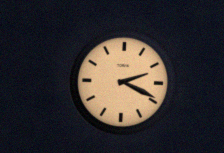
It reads 2h19
